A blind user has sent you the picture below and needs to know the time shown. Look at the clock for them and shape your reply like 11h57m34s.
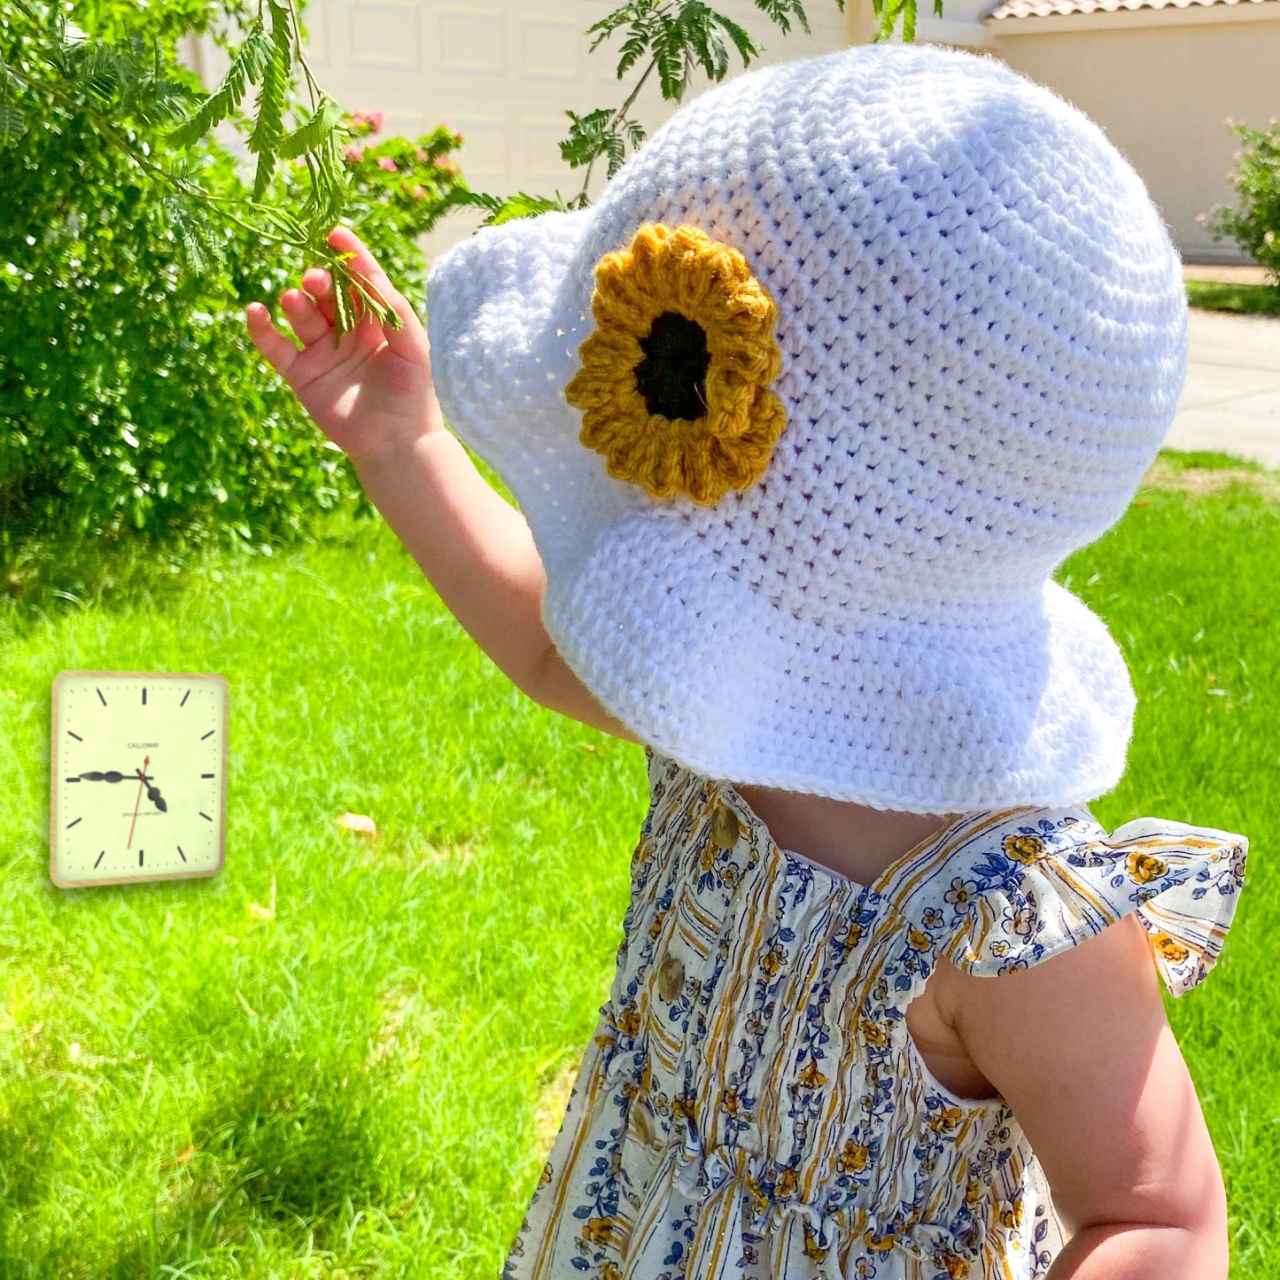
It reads 4h45m32s
